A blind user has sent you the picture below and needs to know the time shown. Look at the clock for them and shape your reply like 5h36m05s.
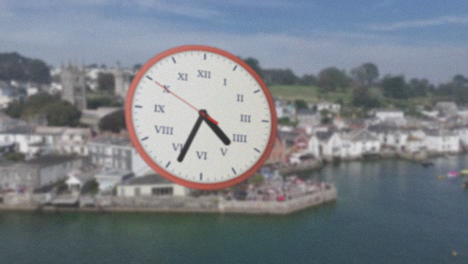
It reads 4h33m50s
